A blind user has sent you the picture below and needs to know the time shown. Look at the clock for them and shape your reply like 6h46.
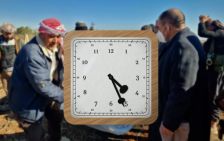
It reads 4h26
